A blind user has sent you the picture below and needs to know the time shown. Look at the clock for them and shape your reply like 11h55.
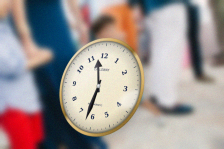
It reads 11h32
